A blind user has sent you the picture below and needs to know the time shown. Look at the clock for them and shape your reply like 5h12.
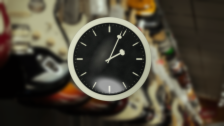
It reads 2h04
